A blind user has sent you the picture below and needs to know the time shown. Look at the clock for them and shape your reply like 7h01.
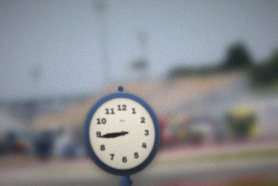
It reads 8h44
